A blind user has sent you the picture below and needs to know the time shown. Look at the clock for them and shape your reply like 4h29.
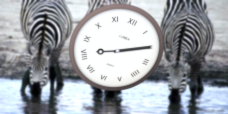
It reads 8h10
